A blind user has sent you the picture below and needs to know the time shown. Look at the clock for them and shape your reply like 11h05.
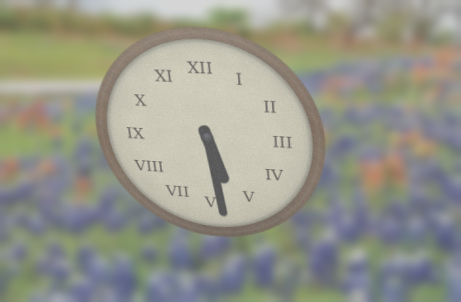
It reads 5h29
